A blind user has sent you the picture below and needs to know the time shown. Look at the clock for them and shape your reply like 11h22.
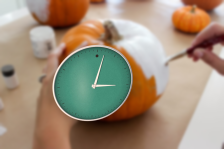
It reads 3h02
